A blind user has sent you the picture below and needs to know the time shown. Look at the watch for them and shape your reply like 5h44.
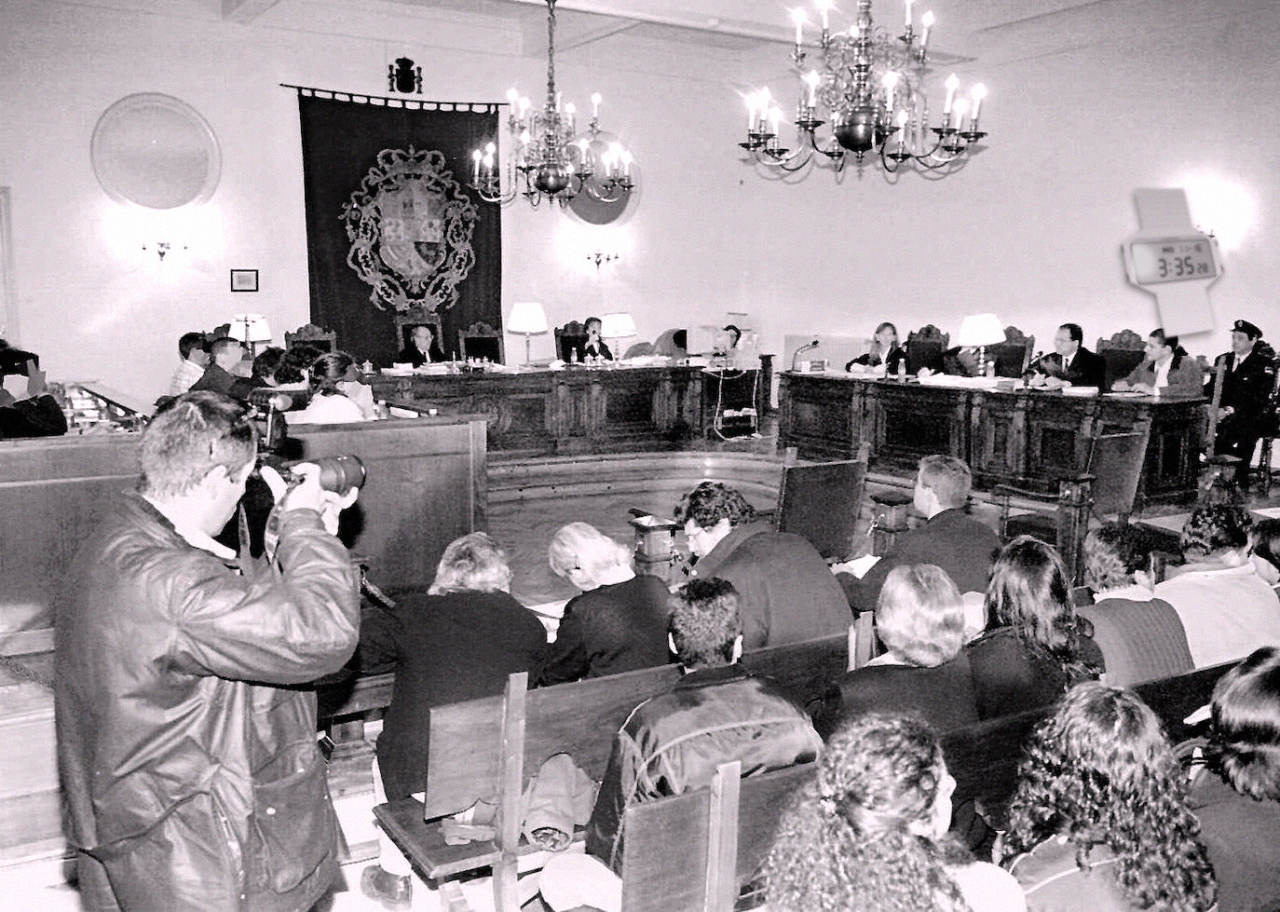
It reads 3h35
